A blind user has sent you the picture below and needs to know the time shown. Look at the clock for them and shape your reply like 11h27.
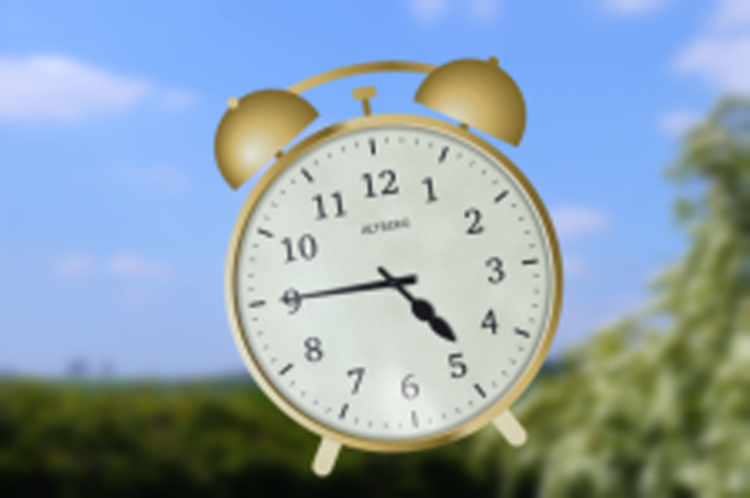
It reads 4h45
